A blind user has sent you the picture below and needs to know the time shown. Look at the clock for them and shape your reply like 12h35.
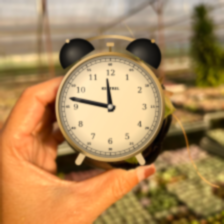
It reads 11h47
